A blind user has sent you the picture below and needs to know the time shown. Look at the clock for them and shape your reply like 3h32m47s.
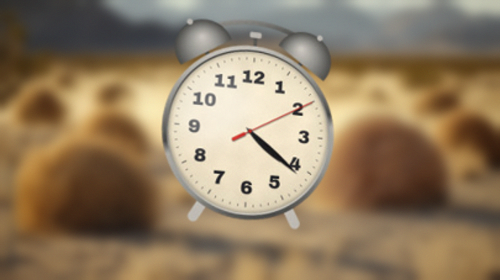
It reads 4h21m10s
